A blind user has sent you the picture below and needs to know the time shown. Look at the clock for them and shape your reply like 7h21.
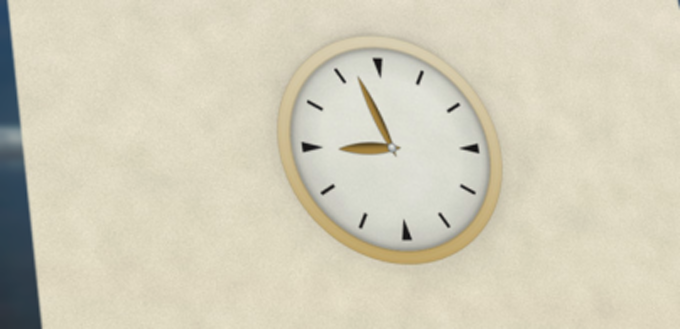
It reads 8h57
